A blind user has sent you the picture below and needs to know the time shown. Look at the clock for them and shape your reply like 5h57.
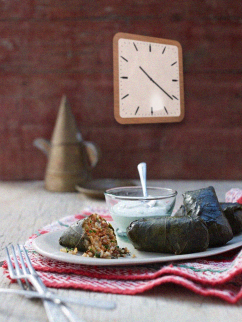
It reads 10h21
